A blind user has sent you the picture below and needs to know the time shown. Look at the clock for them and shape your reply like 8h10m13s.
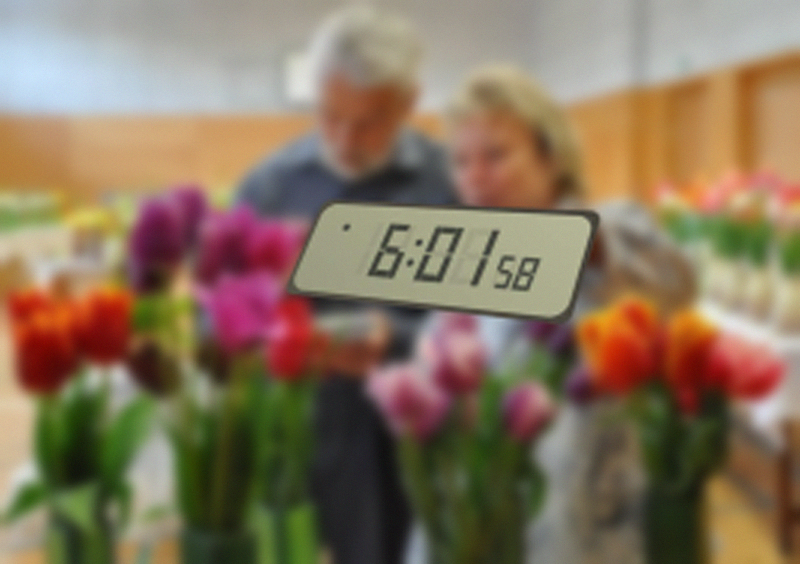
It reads 6h01m58s
